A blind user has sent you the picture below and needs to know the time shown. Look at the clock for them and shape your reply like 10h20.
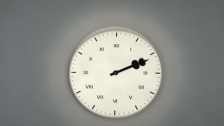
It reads 2h11
